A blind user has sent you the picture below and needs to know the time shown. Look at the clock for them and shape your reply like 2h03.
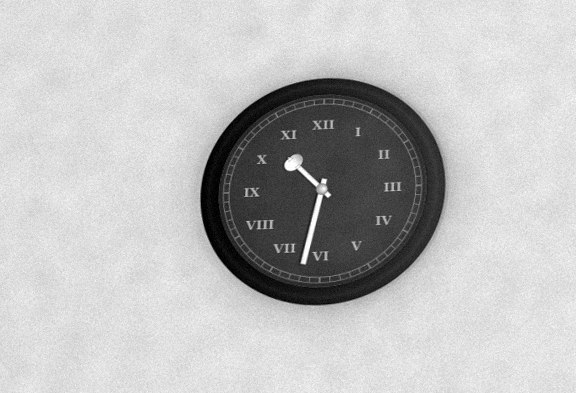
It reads 10h32
